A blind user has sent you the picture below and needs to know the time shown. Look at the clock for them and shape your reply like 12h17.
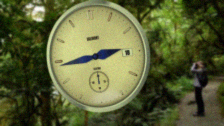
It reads 2h44
